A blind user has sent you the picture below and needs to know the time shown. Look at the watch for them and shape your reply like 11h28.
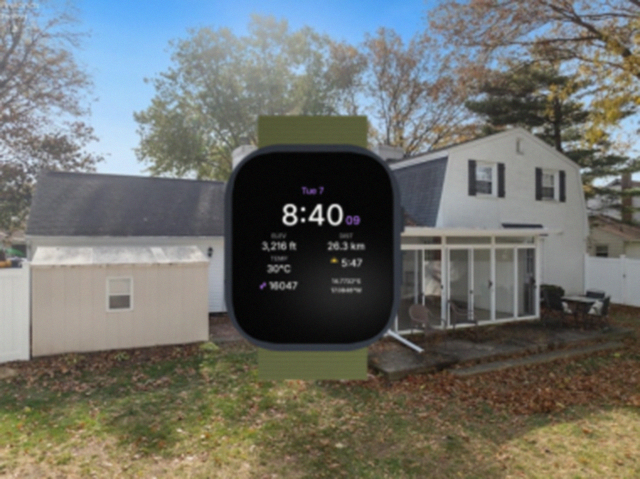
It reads 8h40
